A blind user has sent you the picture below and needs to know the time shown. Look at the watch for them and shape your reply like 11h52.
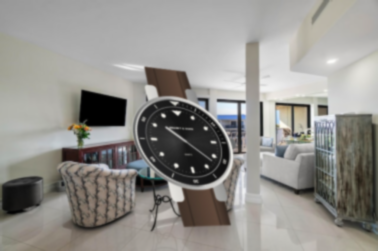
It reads 10h22
